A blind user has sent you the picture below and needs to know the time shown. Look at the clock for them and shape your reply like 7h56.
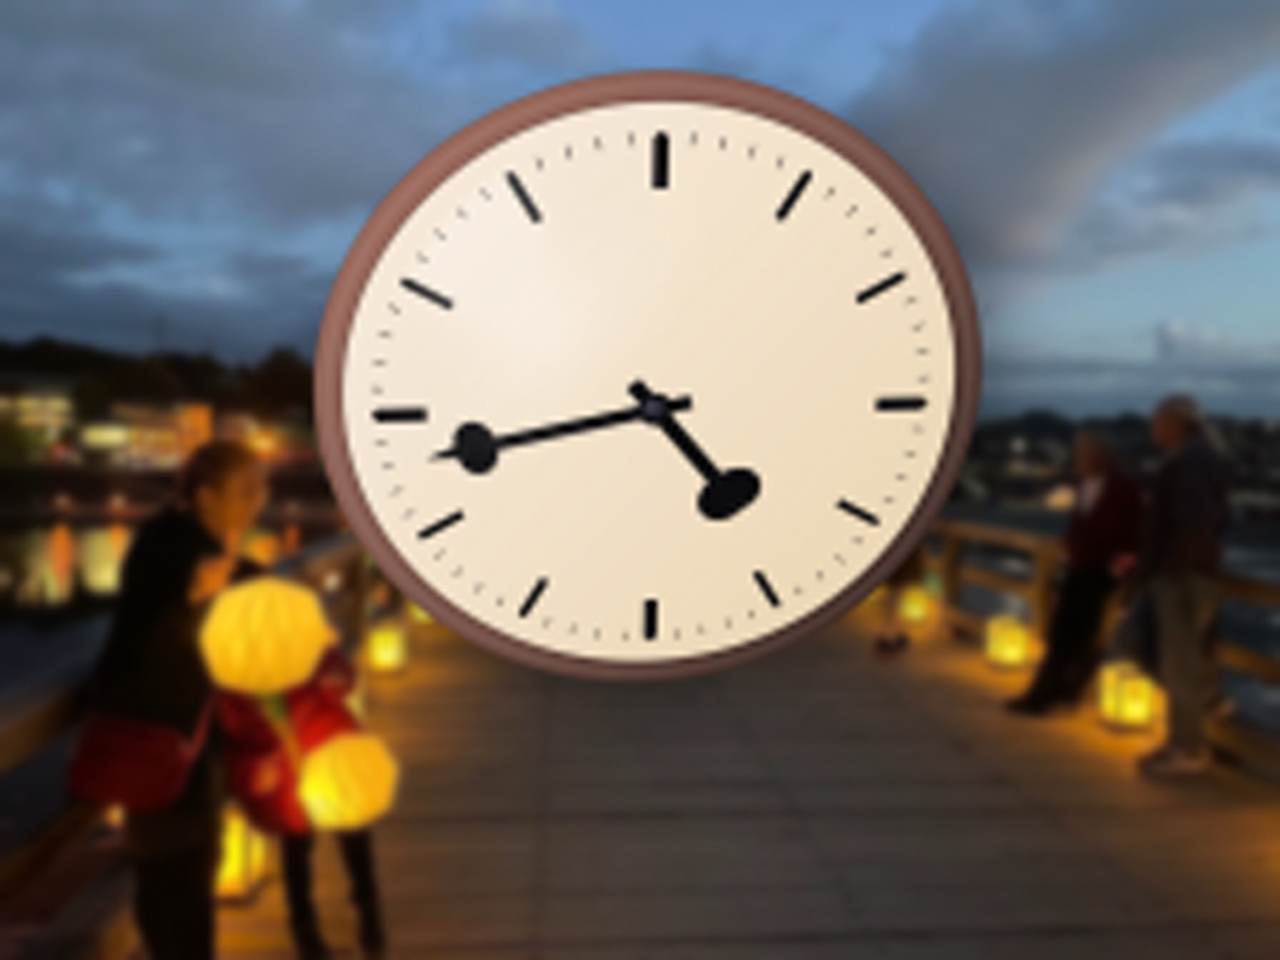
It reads 4h43
